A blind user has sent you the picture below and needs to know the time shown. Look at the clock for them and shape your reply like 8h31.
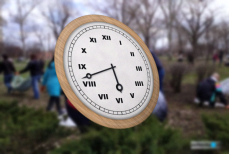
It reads 5h42
